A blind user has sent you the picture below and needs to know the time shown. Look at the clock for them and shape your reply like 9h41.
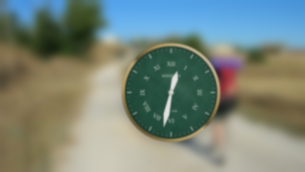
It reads 12h32
